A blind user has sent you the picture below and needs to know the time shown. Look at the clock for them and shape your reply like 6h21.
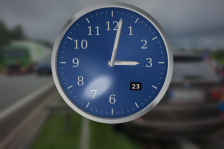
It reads 3h02
